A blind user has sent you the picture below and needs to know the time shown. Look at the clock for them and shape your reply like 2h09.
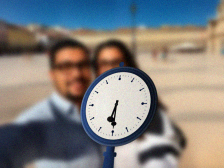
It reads 6h30
